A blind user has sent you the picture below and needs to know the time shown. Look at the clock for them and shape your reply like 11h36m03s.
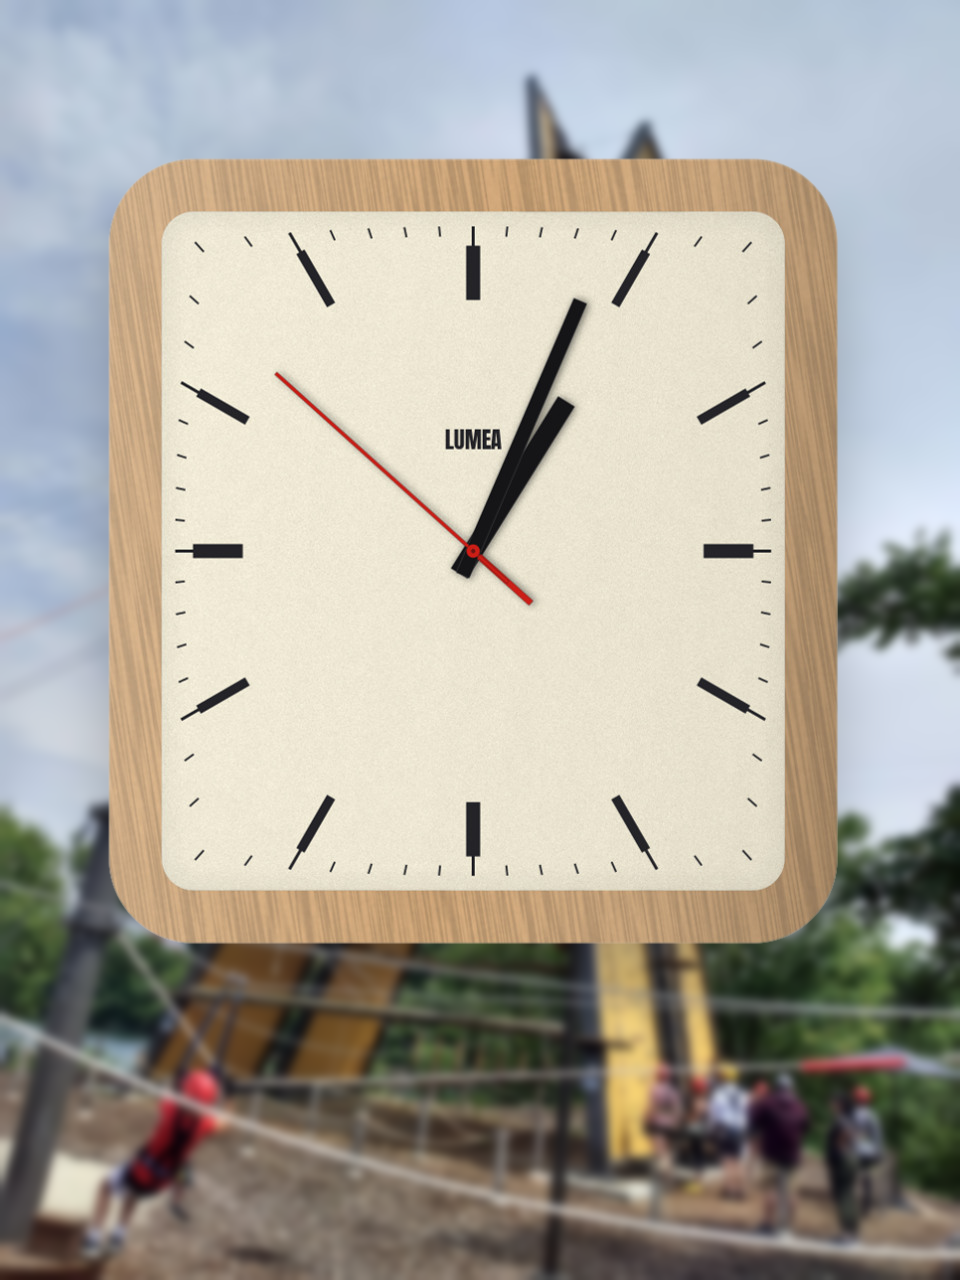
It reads 1h03m52s
